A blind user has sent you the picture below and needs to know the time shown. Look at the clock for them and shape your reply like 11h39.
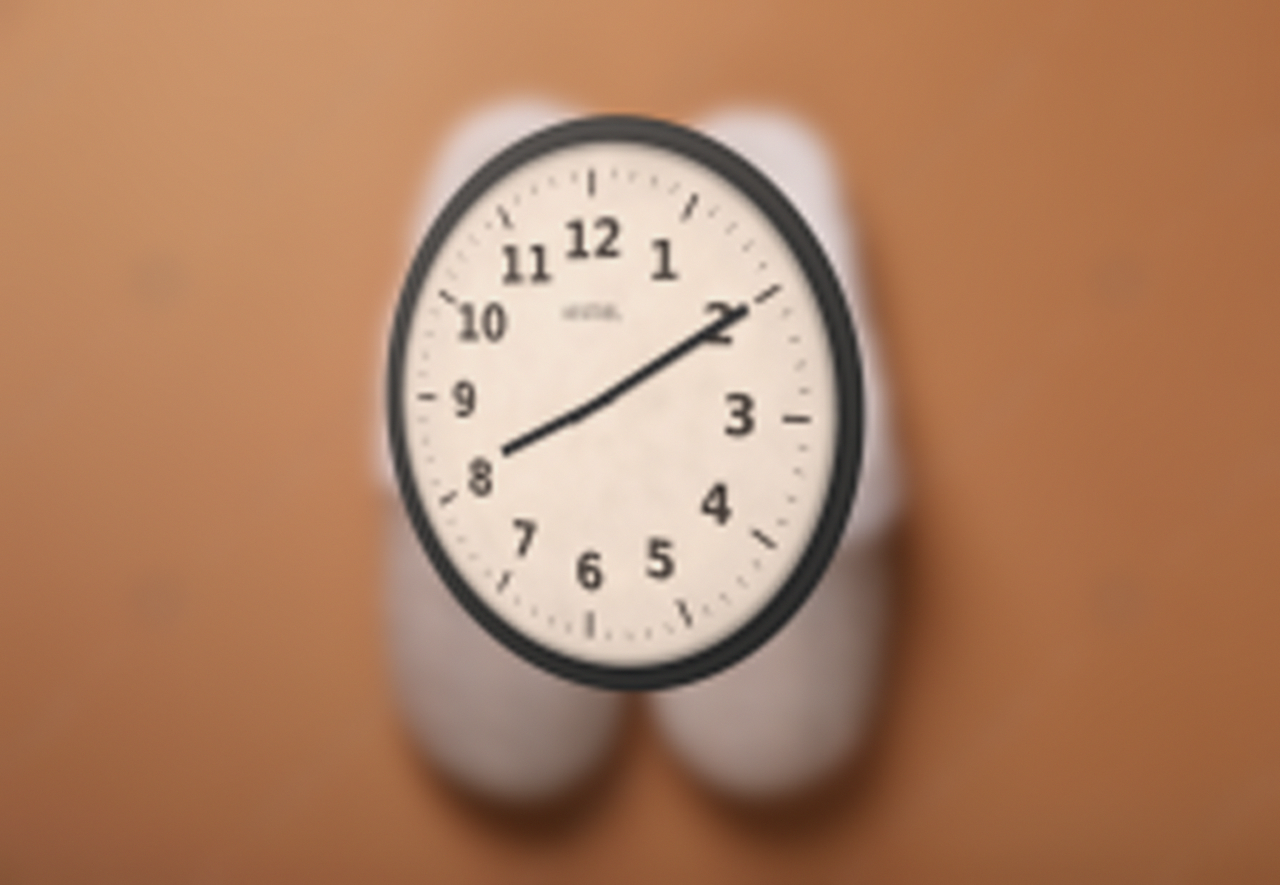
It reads 8h10
